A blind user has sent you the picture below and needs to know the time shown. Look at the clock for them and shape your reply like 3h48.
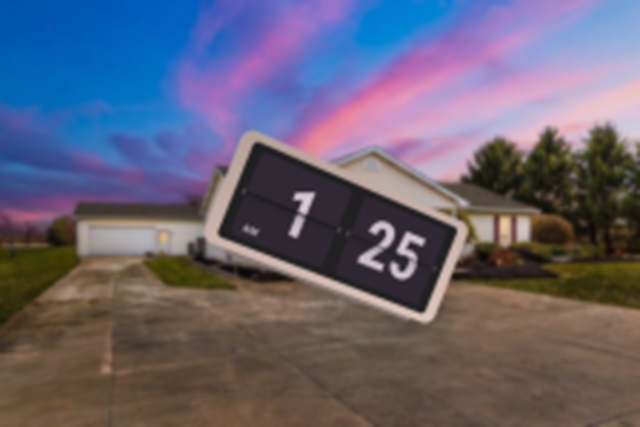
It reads 1h25
